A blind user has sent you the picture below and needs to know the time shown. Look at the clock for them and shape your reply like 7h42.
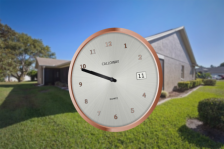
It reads 9h49
